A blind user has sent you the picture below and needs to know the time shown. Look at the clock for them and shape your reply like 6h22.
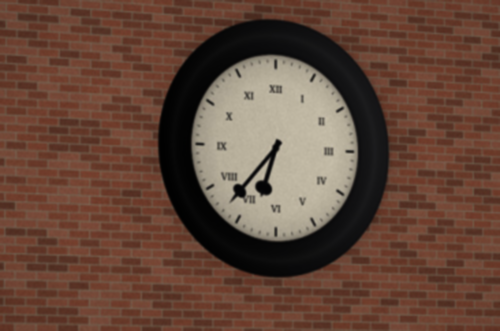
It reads 6h37
